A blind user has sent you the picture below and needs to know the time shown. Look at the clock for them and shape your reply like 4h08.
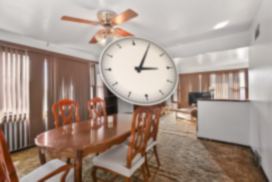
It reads 3h05
